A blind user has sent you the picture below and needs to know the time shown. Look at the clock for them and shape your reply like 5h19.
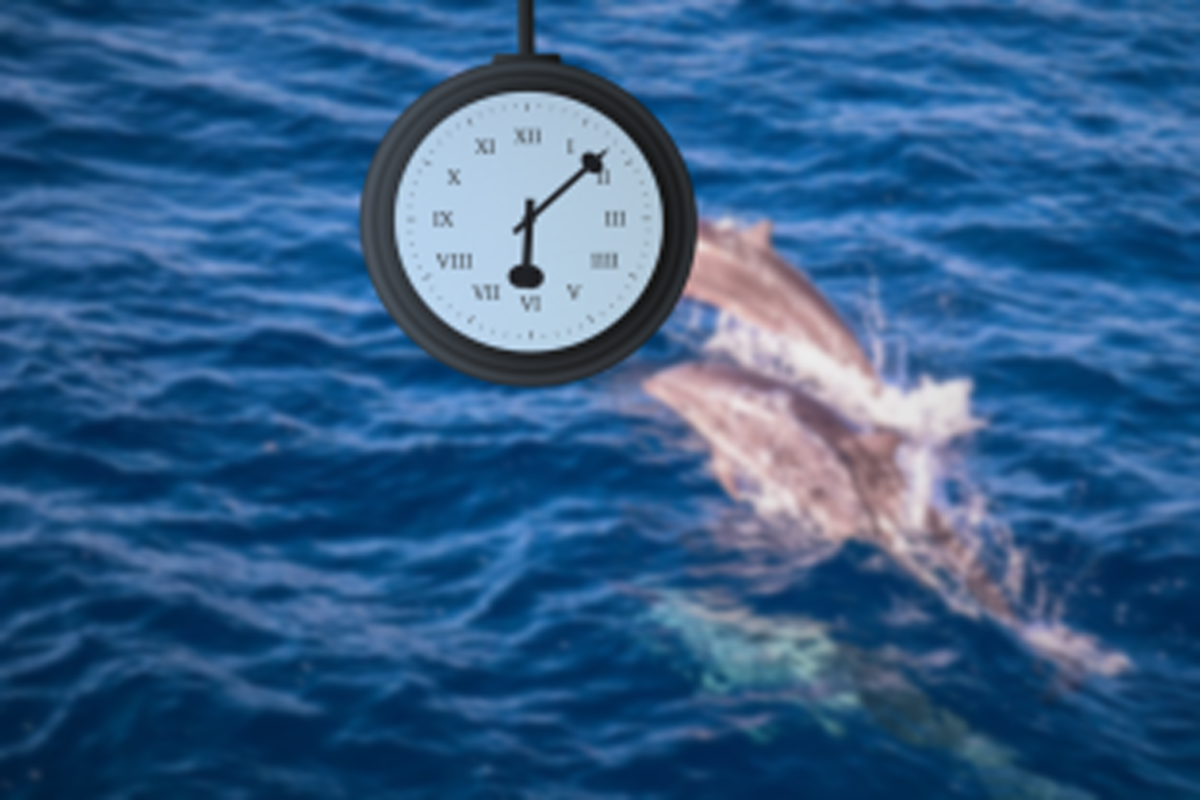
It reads 6h08
